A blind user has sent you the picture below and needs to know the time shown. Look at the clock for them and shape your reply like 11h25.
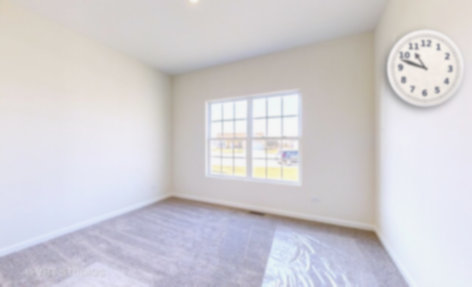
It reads 10h48
